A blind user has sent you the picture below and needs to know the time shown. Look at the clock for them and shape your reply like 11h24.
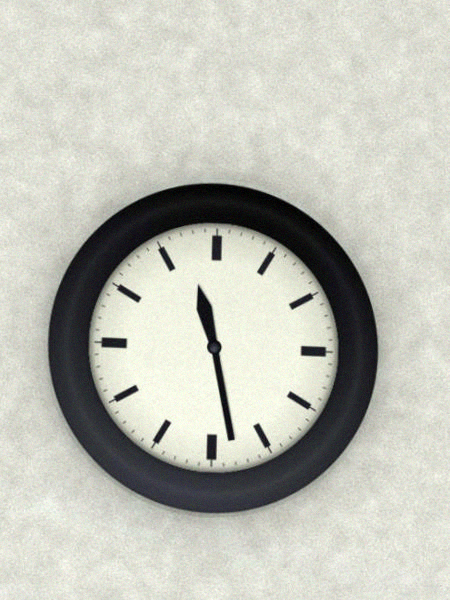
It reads 11h28
